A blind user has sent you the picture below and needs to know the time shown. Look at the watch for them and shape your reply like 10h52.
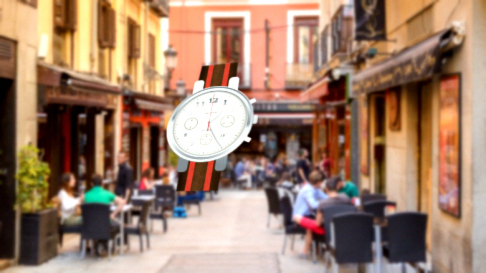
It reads 1h25
